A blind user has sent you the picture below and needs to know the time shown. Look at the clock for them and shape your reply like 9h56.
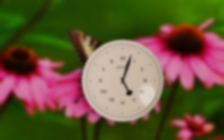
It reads 5h03
